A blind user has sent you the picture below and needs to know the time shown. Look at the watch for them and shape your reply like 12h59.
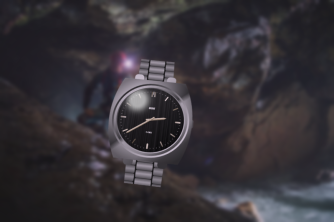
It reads 2h39
